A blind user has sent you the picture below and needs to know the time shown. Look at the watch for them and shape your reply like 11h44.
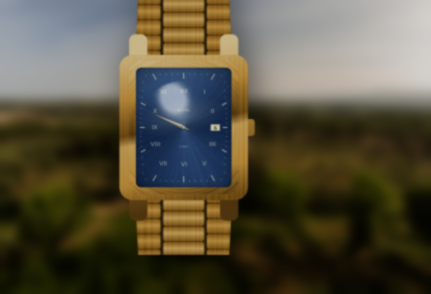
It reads 9h49
